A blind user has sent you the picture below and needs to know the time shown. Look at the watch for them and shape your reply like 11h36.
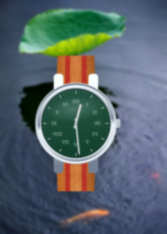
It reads 12h29
